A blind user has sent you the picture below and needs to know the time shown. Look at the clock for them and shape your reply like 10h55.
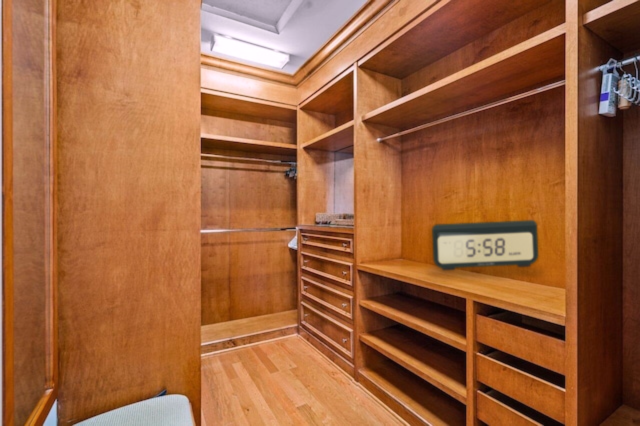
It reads 5h58
